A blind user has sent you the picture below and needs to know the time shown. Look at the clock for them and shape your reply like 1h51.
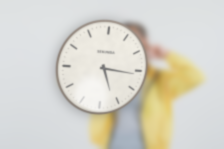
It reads 5h16
